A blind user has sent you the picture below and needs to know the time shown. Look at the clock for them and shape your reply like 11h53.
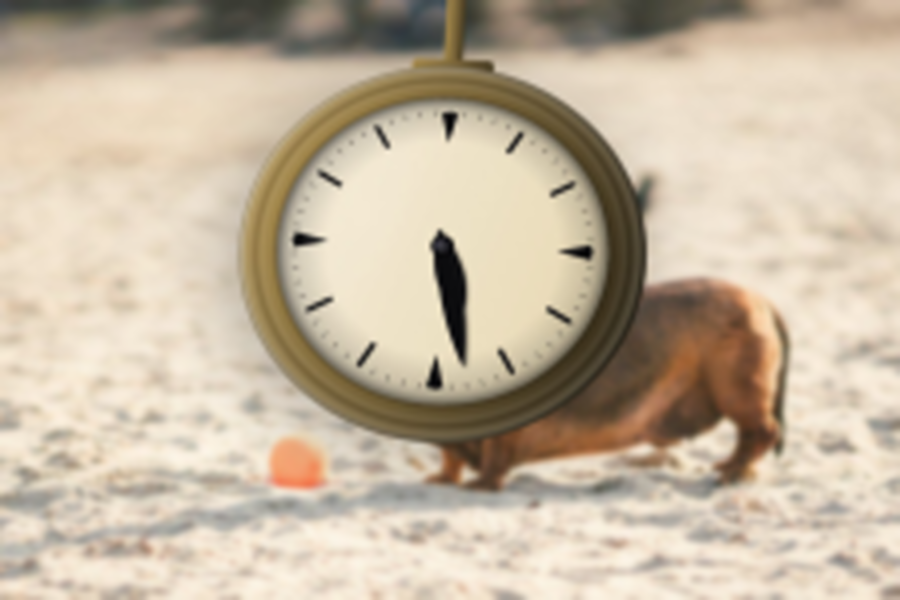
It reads 5h28
